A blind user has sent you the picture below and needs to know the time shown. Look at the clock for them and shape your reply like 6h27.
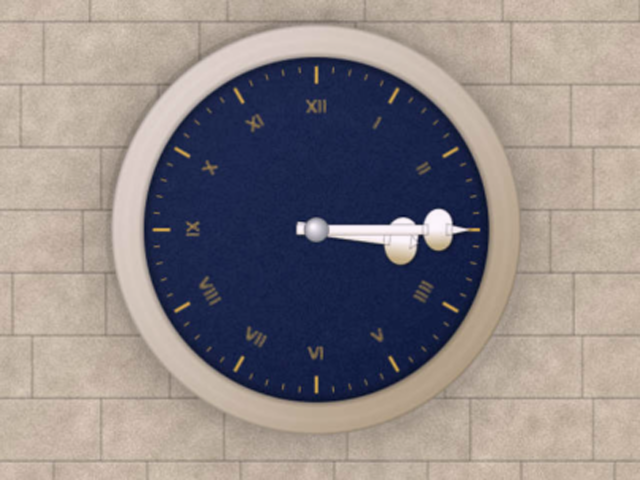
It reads 3h15
